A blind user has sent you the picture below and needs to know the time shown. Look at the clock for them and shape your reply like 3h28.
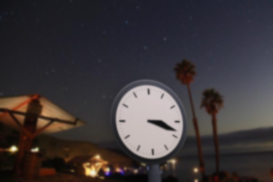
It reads 3h18
